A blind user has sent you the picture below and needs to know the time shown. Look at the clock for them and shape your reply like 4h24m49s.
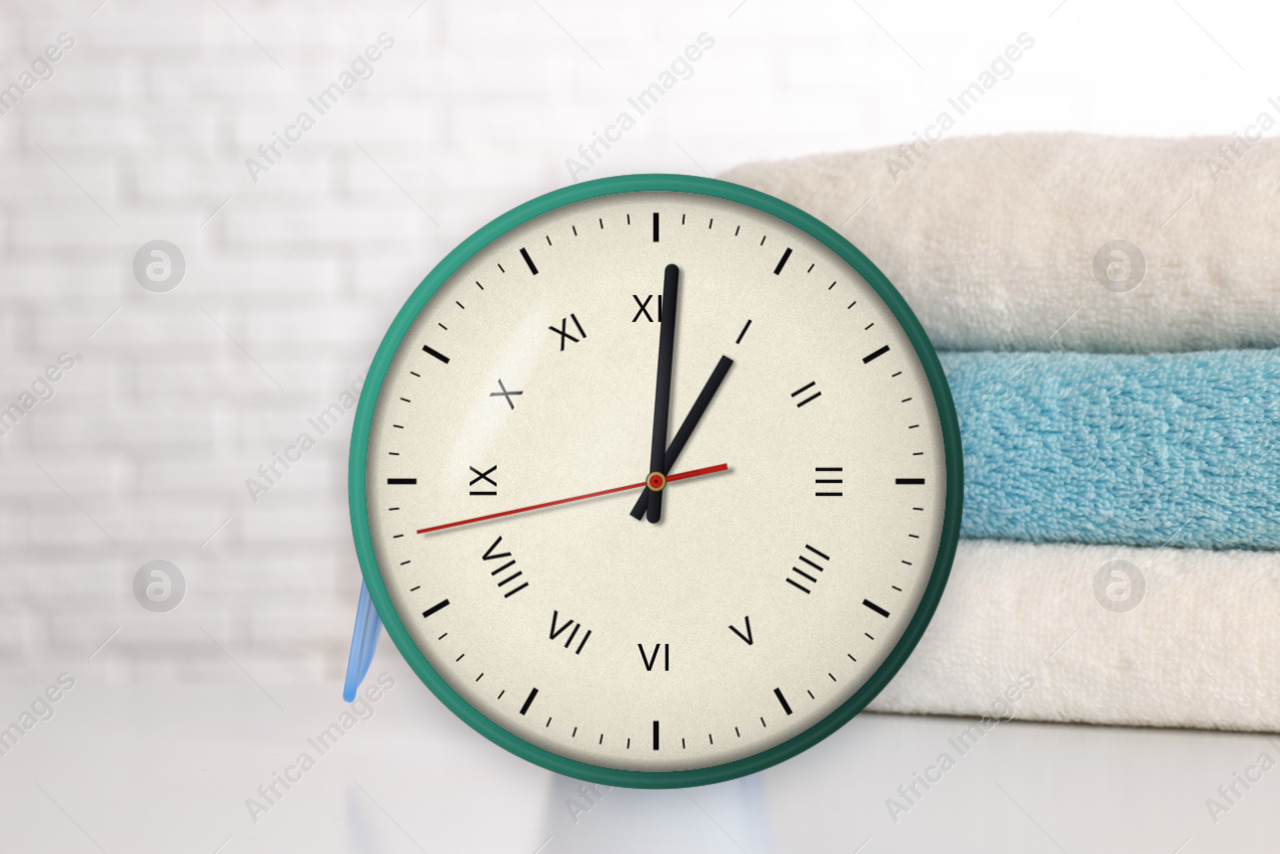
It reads 1h00m43s
